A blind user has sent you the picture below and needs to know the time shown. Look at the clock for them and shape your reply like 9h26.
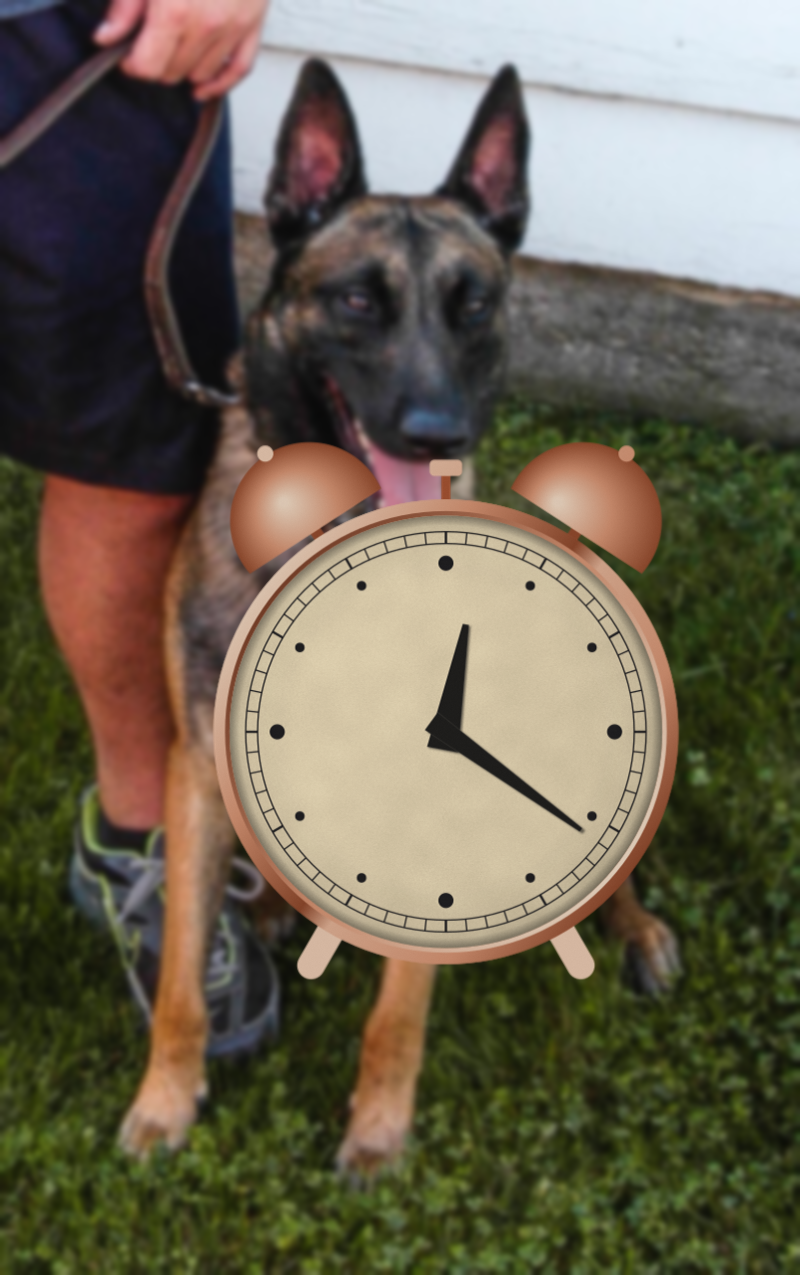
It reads 12h21
